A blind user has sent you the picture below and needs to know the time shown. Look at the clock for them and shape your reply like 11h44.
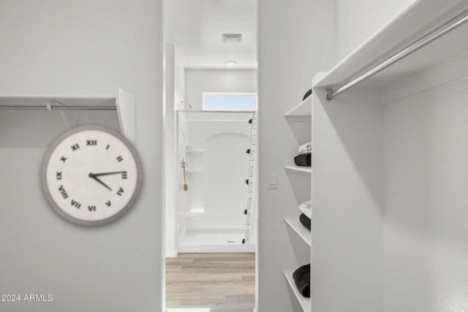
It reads 4h14
